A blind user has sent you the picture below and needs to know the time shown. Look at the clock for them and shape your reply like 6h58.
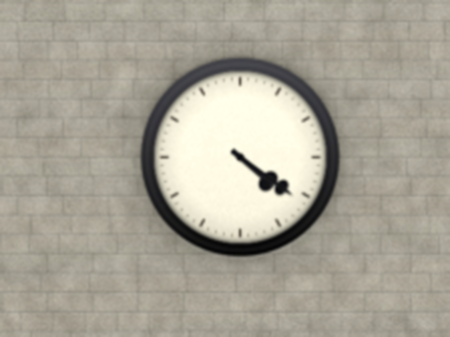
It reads 4h21
